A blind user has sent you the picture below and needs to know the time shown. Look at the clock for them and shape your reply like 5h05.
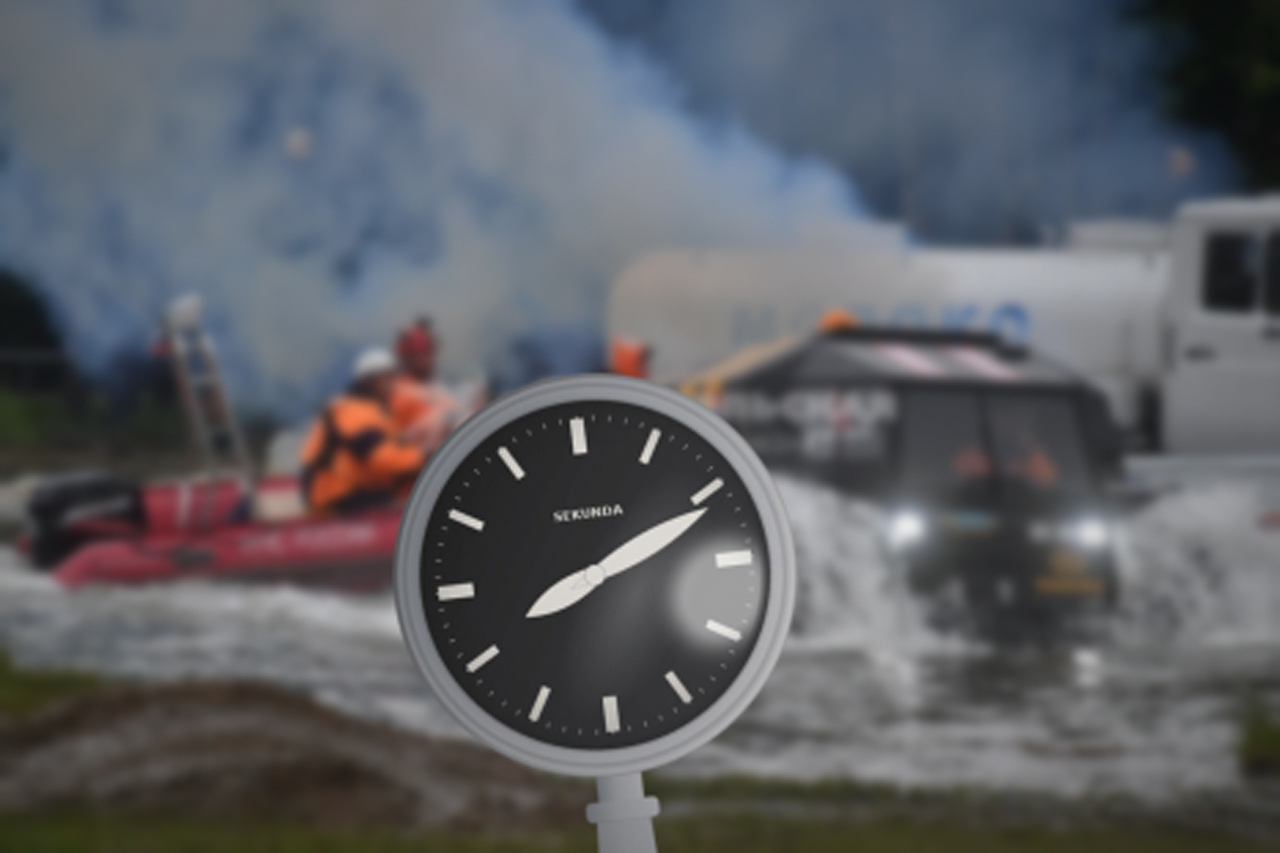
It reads 8h11
